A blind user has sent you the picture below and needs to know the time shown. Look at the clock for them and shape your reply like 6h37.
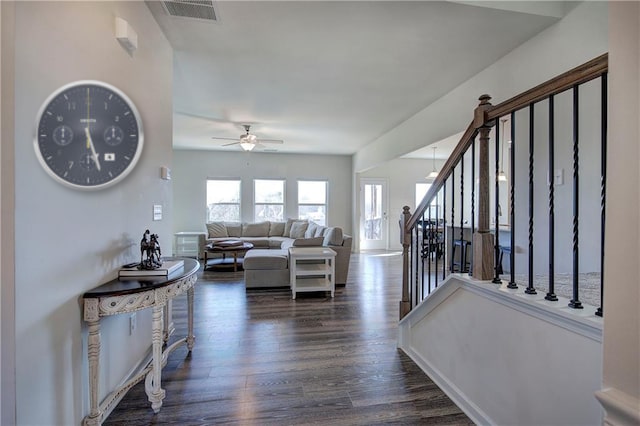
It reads 5h27
